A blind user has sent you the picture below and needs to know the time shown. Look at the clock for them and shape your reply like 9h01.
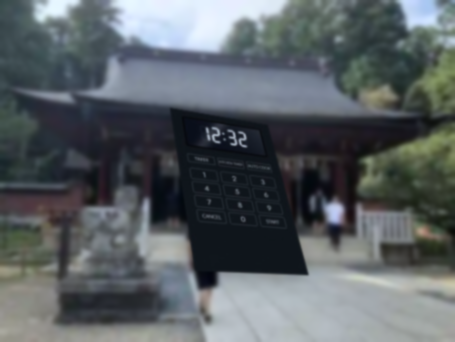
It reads 12h32
